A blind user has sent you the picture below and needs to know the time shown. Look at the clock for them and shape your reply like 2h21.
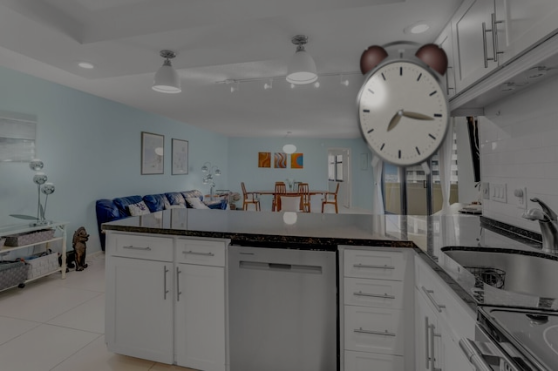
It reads 7h16
